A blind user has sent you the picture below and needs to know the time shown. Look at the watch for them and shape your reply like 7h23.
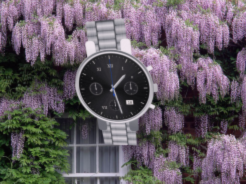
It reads 1h28
